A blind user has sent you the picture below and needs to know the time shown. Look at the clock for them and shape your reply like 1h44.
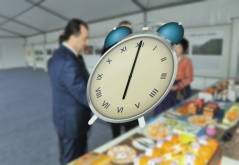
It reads 6h00
